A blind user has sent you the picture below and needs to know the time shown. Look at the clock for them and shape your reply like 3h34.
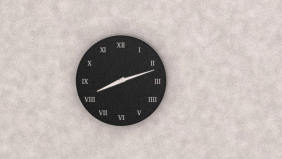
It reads 8h12
